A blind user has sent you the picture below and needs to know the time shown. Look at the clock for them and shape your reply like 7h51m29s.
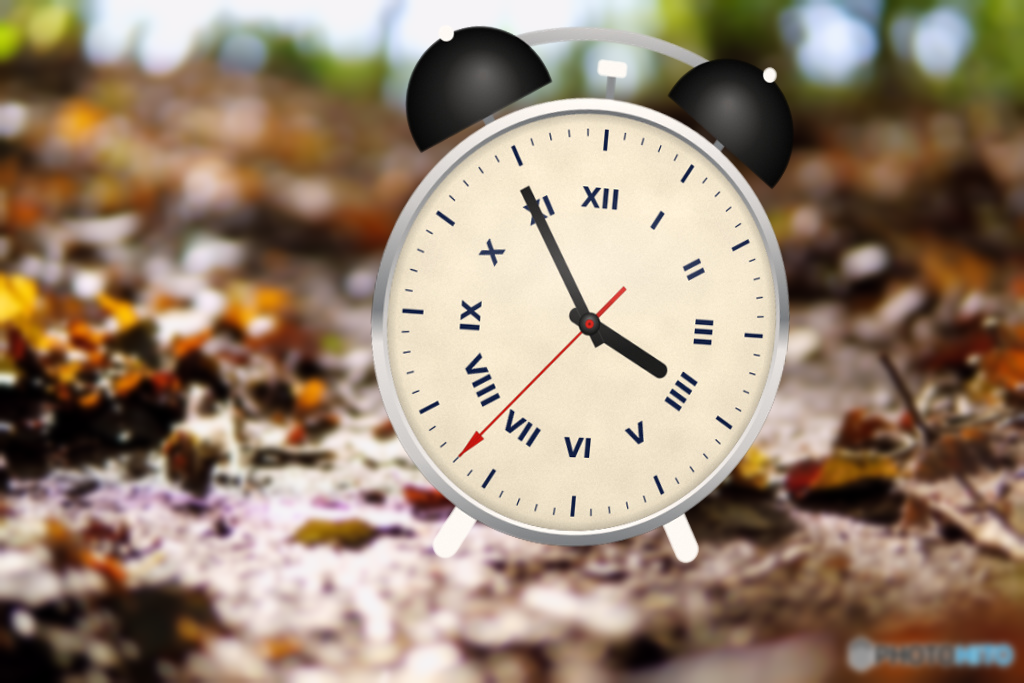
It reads 3h54m37s
